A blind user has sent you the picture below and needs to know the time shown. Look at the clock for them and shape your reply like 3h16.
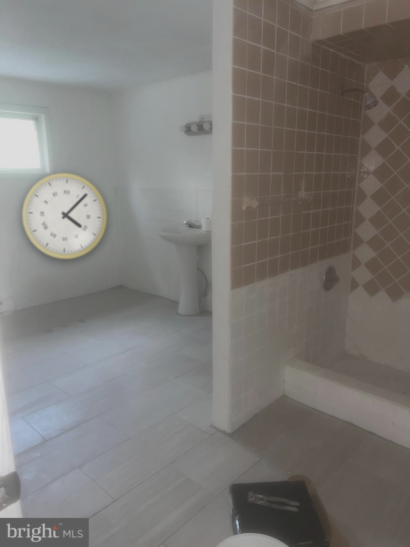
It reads 4h07
